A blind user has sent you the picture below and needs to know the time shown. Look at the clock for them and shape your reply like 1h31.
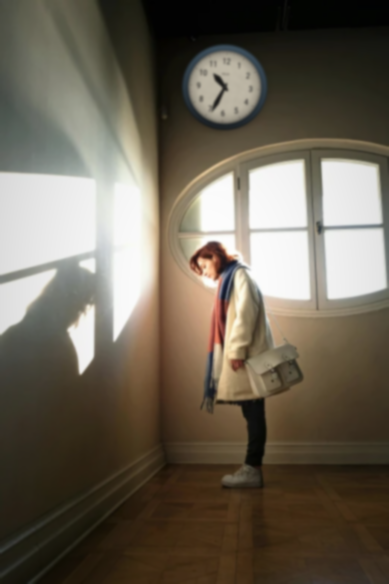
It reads 10h34
